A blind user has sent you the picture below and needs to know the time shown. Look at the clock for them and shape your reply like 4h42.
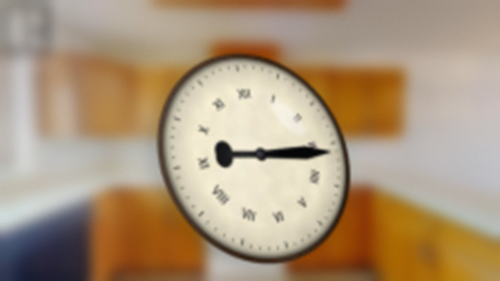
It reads 9h16
